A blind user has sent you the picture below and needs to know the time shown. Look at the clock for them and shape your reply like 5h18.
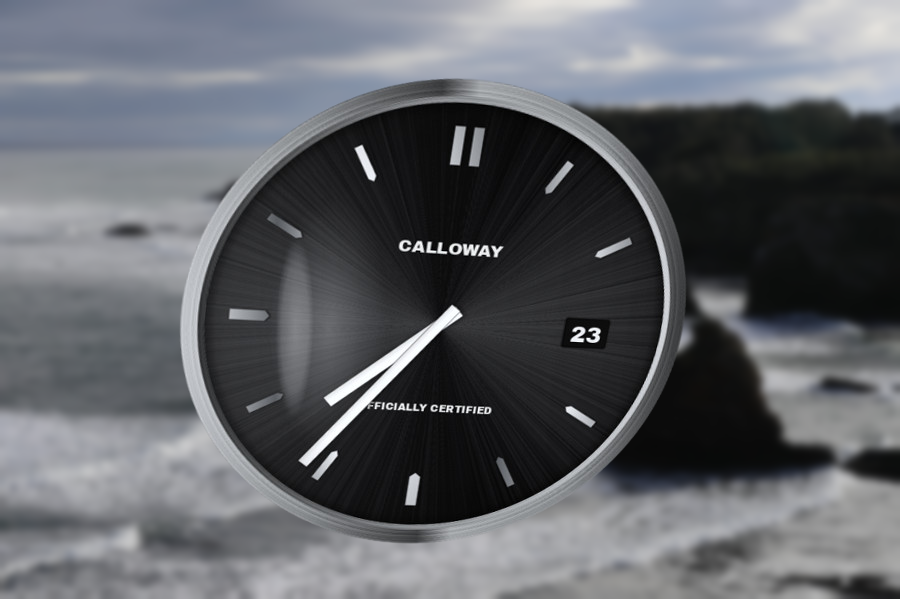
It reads 7h36
